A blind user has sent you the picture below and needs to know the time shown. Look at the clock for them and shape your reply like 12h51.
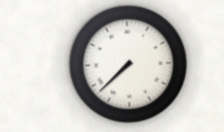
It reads 7h38
